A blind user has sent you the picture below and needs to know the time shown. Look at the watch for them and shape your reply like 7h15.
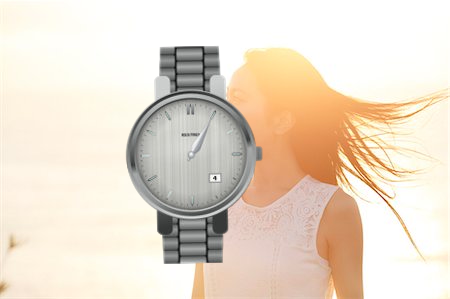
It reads 1h05
